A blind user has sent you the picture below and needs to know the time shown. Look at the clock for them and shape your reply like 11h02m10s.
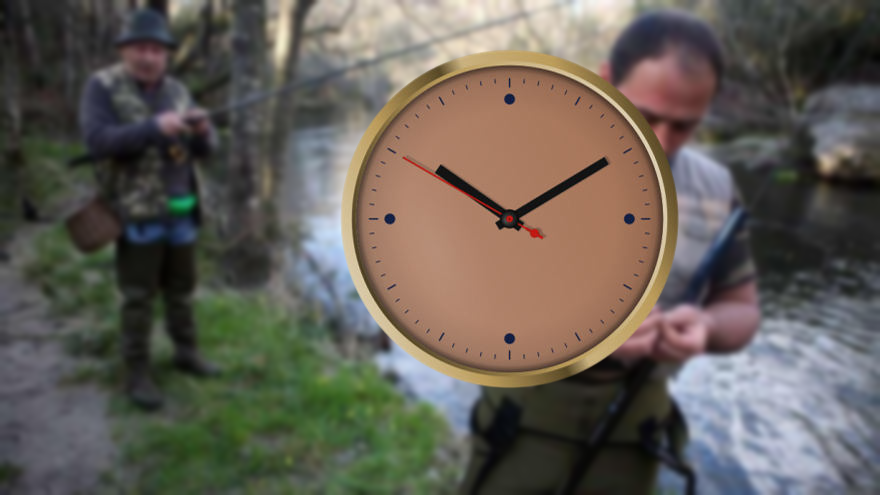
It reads 10h09m50s
